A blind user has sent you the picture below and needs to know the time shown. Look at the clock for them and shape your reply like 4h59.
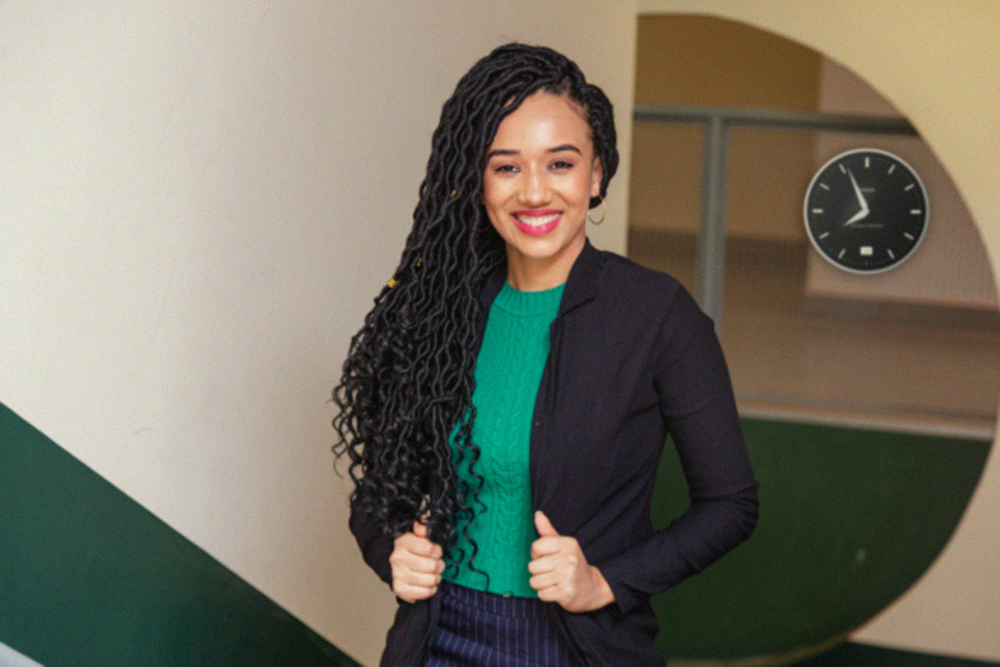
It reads 7h56
